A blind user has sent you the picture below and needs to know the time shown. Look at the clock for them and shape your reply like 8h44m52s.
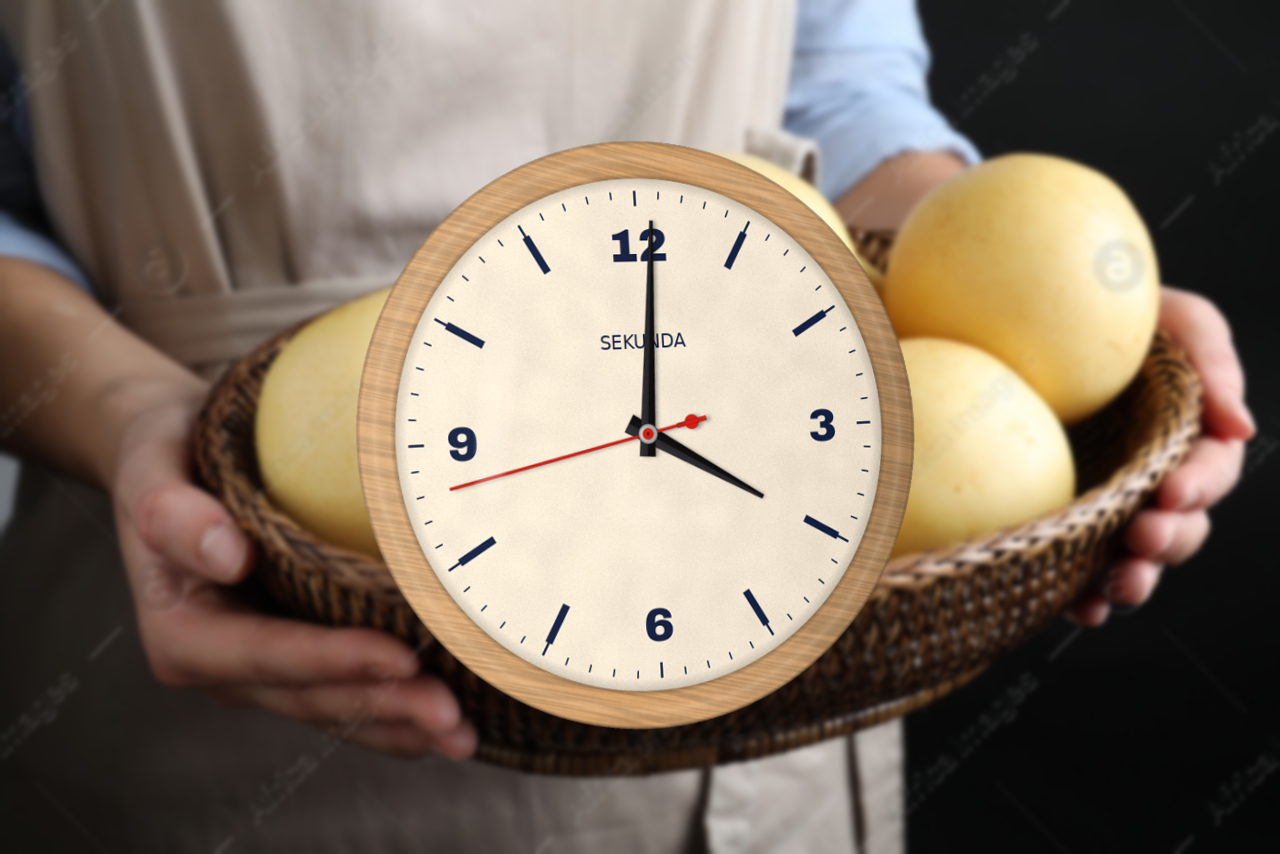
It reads 4h00m43s
